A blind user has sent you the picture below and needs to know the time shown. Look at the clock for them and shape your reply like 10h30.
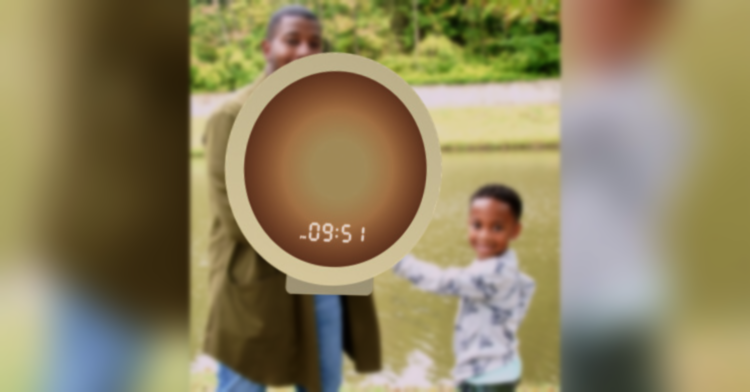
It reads 9h51
